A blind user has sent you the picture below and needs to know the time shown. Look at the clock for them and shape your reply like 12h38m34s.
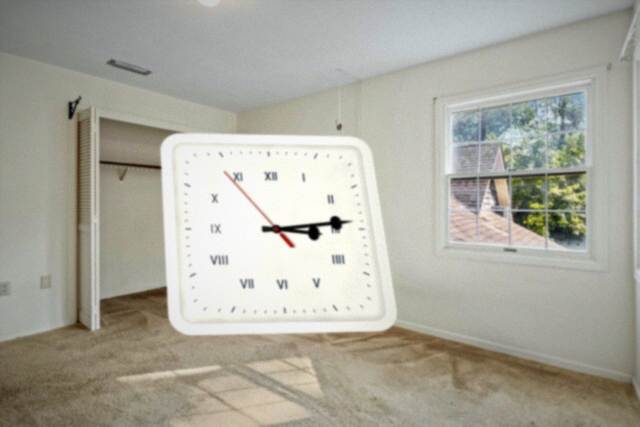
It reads 3h13m54s
